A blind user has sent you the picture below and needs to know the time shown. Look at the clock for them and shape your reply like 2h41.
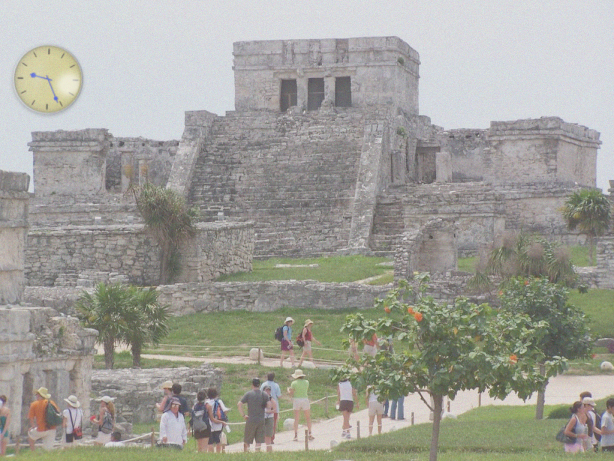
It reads 9h26
